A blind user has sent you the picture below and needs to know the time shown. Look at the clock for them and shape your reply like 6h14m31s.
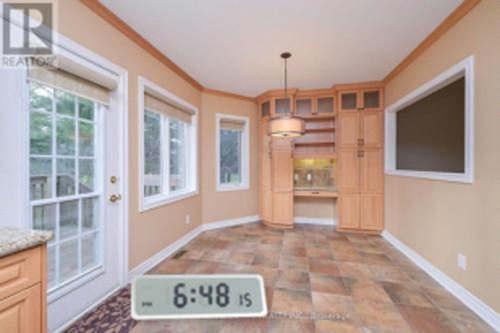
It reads 6h48m15s
